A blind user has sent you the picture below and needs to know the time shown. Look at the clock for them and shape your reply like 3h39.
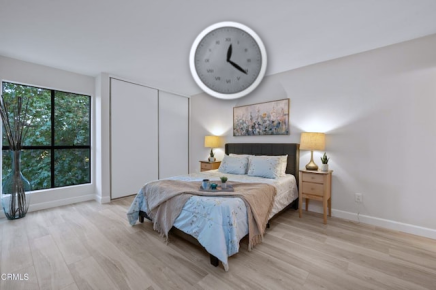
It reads 12h21
